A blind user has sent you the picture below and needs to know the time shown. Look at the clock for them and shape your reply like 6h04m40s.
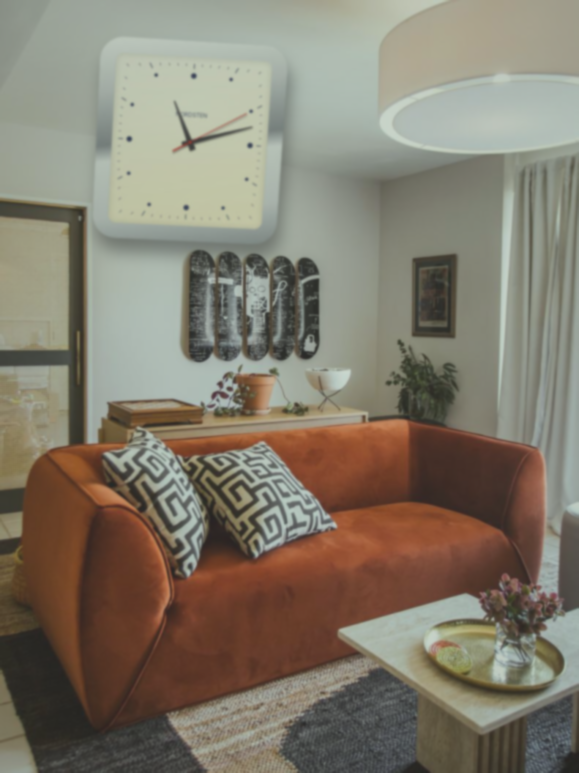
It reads 11h12m10s
